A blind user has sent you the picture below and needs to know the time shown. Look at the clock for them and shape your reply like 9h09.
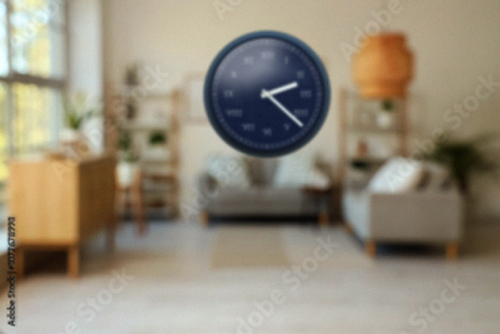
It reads 2h22
